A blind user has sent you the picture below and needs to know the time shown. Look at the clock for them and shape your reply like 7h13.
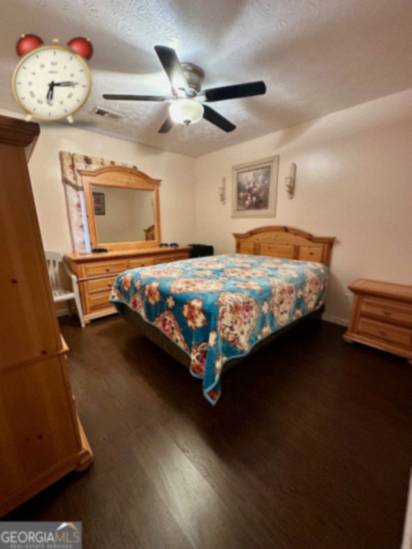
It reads 6h14
